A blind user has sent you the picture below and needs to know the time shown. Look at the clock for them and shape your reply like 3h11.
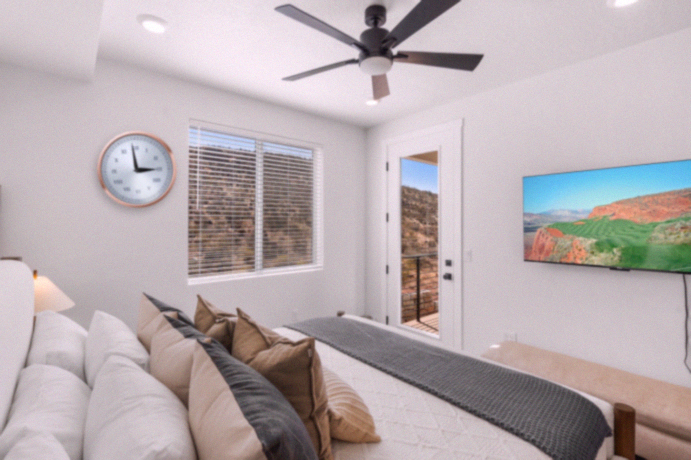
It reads 2h59
